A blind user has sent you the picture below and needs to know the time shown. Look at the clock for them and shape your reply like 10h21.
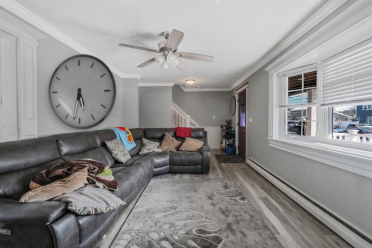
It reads 5h32
